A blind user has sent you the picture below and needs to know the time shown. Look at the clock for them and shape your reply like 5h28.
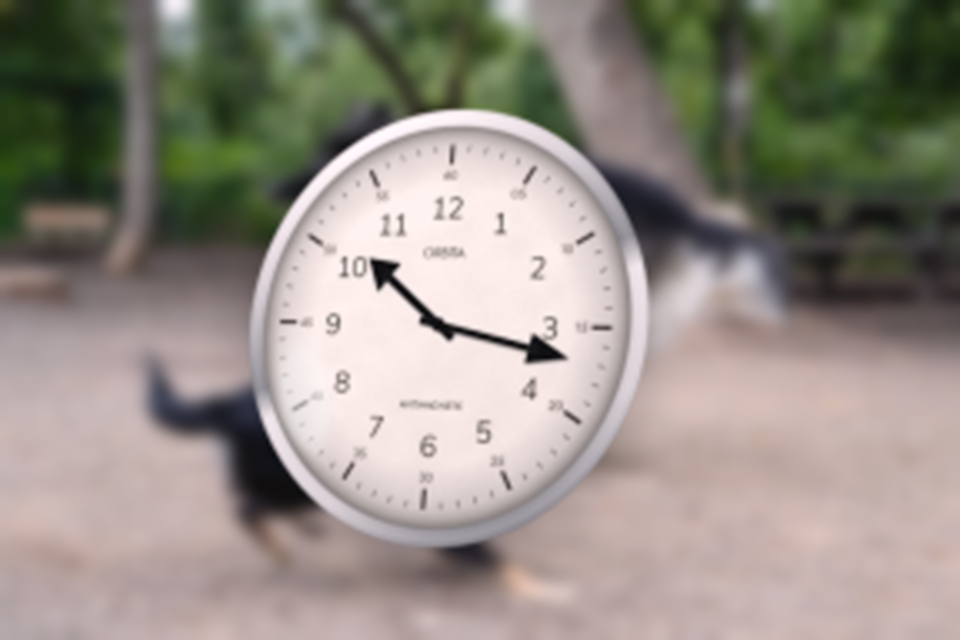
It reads 10h17
